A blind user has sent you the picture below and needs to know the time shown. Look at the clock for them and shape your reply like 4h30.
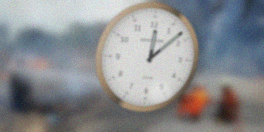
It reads 12h08
